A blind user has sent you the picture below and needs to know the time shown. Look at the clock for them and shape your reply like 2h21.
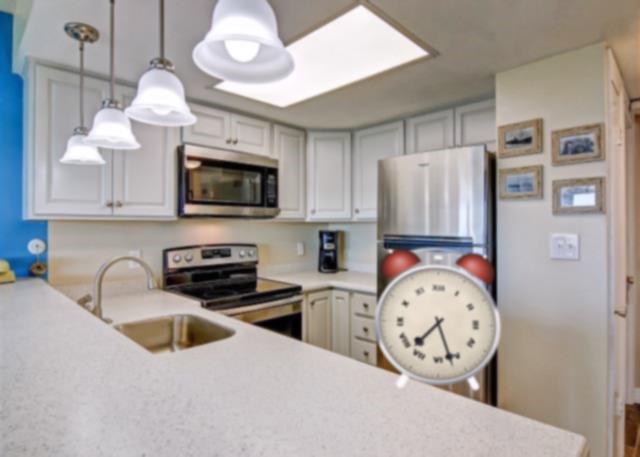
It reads 7h27
